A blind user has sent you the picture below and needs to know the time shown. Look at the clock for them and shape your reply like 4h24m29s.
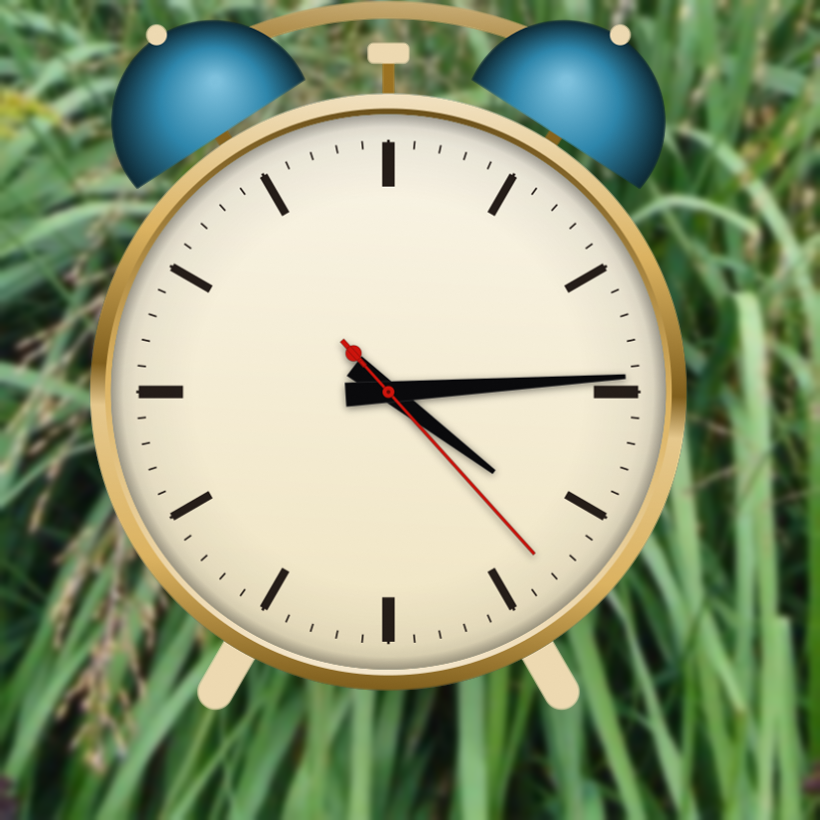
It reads 4h14m23s
